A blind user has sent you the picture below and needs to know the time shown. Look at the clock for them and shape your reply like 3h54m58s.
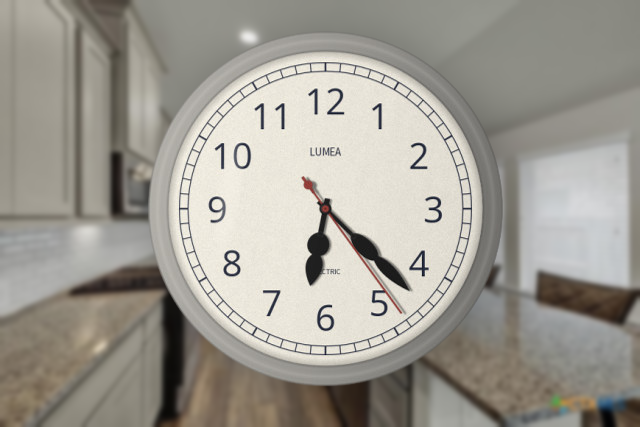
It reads 6h22m24s
